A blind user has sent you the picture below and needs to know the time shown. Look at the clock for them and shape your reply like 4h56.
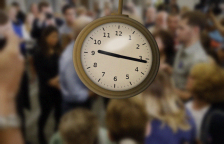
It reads 9h16
